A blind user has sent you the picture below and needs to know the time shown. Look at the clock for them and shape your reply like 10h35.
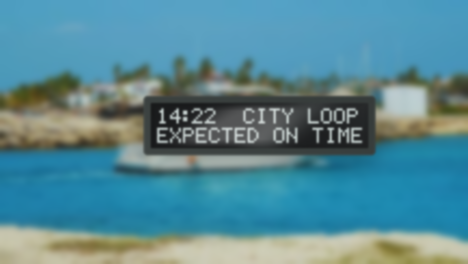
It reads 14h22
